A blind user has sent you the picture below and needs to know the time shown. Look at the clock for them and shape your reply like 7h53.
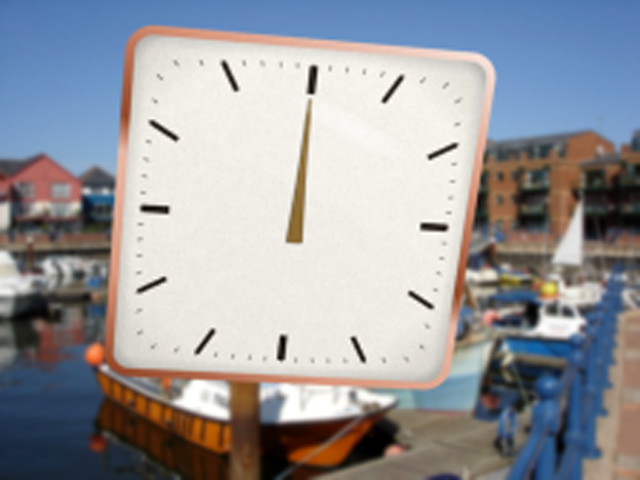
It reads 12h00
